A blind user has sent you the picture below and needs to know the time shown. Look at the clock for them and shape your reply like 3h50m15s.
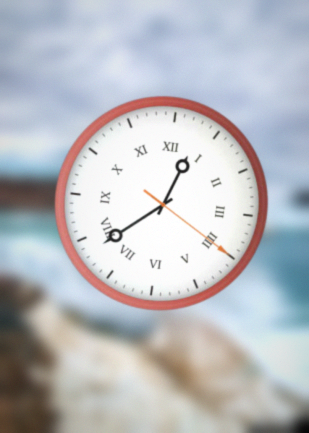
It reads 12h38m20s
